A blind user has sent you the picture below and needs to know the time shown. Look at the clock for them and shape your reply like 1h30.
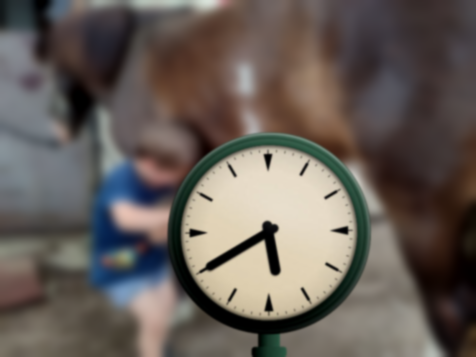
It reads 5h40
